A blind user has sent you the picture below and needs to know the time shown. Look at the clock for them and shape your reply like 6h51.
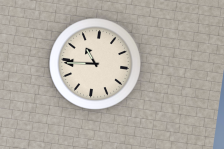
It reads 10h44
